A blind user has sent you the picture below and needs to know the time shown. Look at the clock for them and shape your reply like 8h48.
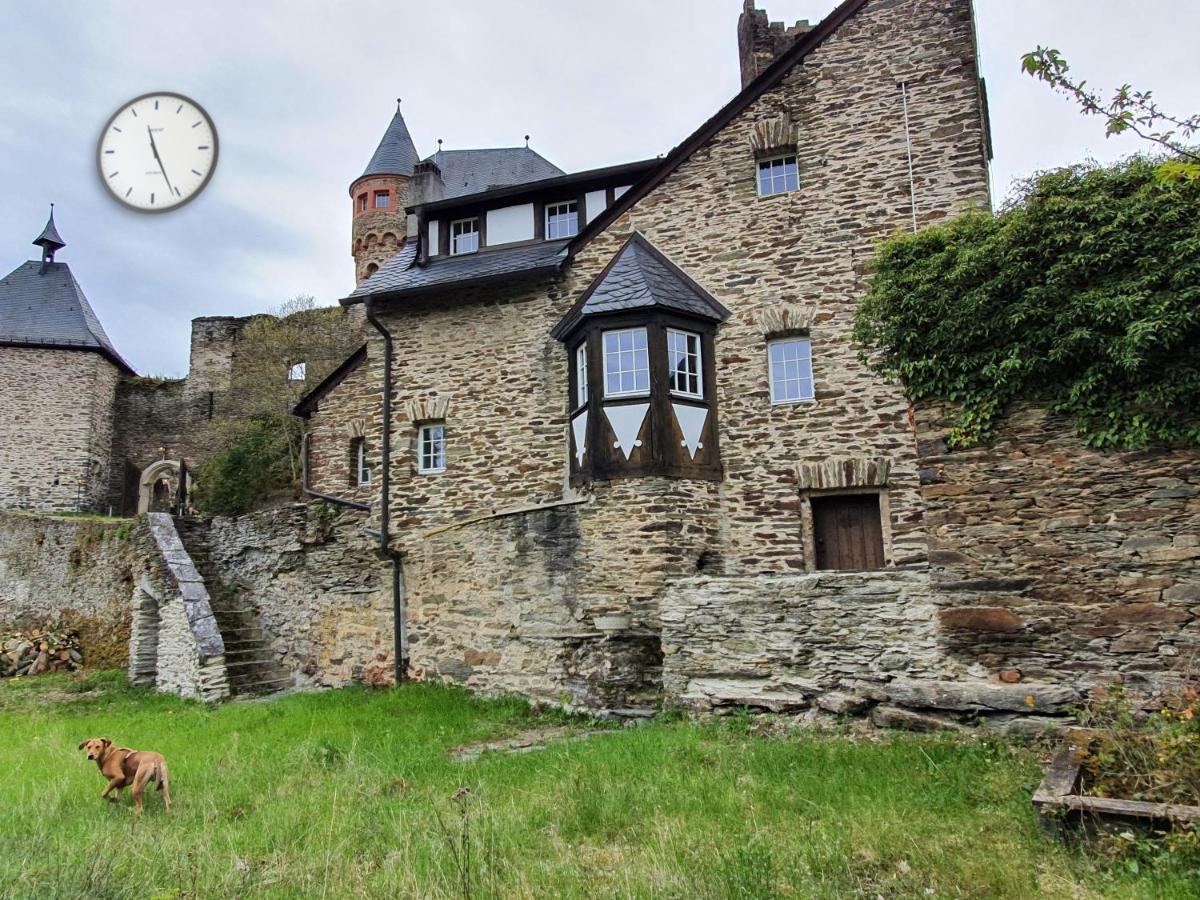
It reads 11h26
